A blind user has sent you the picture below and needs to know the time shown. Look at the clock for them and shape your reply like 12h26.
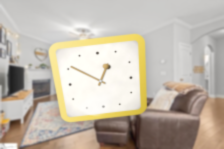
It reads 12h51
